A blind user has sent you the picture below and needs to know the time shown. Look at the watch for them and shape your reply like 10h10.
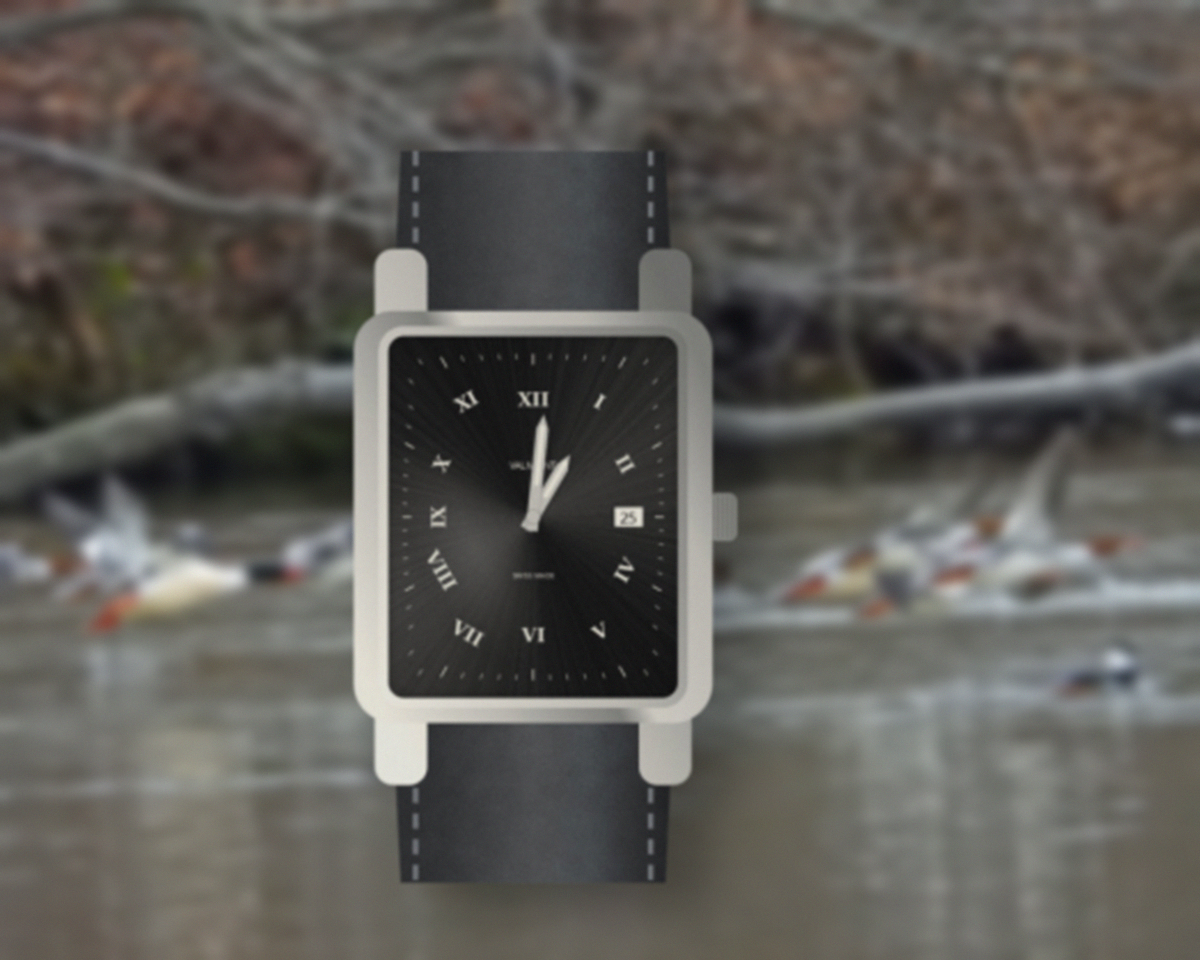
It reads 1h01
